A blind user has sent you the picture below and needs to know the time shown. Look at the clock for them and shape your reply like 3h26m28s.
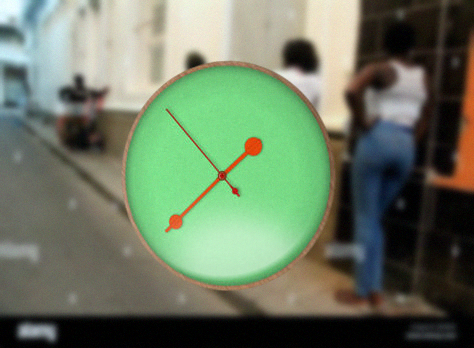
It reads 1h37m53s
